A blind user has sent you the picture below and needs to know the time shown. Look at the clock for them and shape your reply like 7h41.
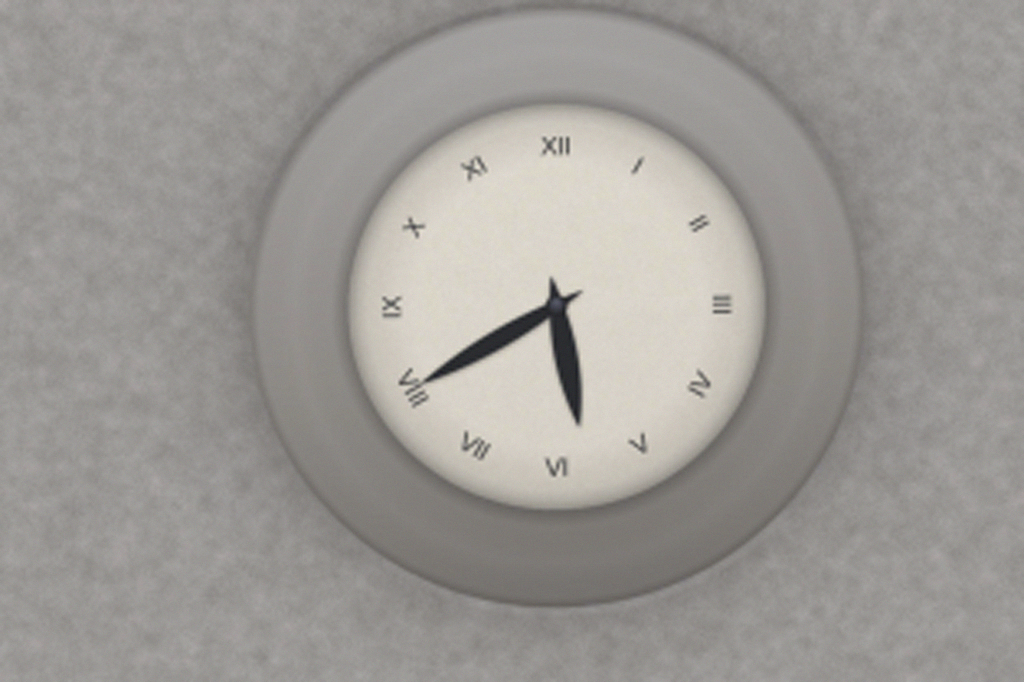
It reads 5h40
